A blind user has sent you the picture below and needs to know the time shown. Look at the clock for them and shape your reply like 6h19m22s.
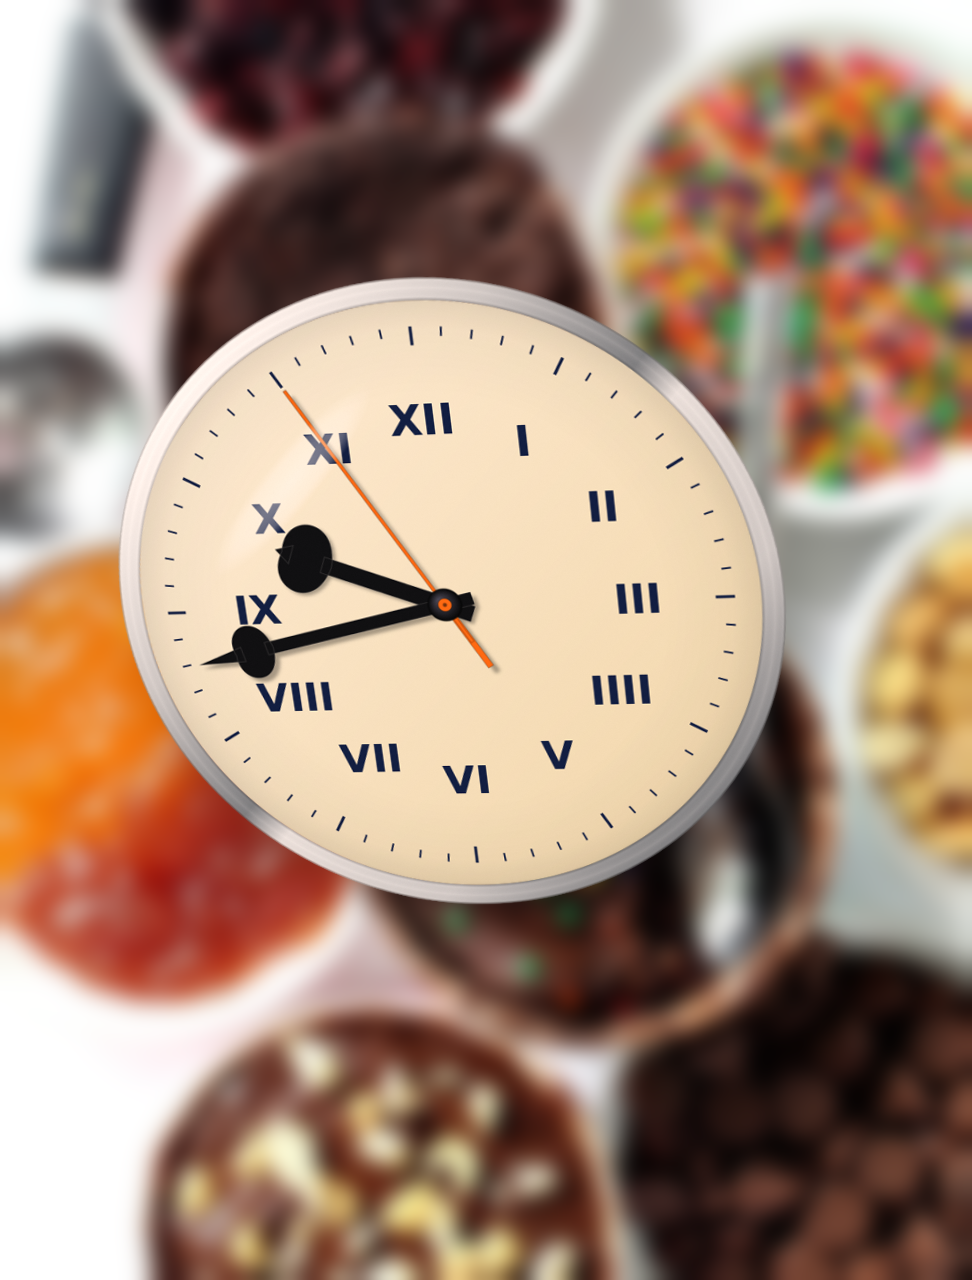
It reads 9h42m55s
